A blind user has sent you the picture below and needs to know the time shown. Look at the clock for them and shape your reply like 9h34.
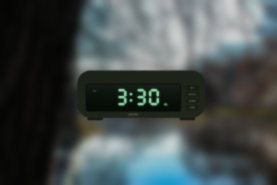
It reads 3h30
